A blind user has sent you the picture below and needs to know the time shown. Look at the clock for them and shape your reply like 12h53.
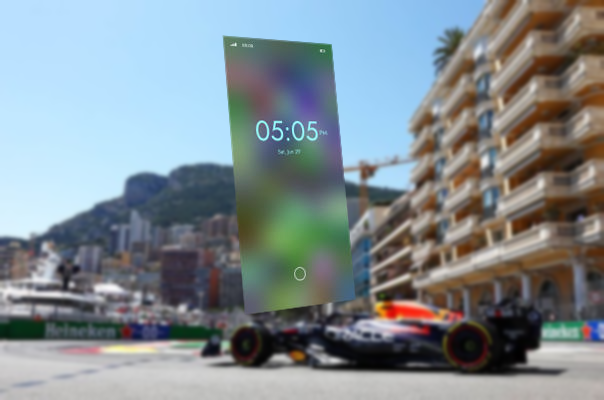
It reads 5h05
